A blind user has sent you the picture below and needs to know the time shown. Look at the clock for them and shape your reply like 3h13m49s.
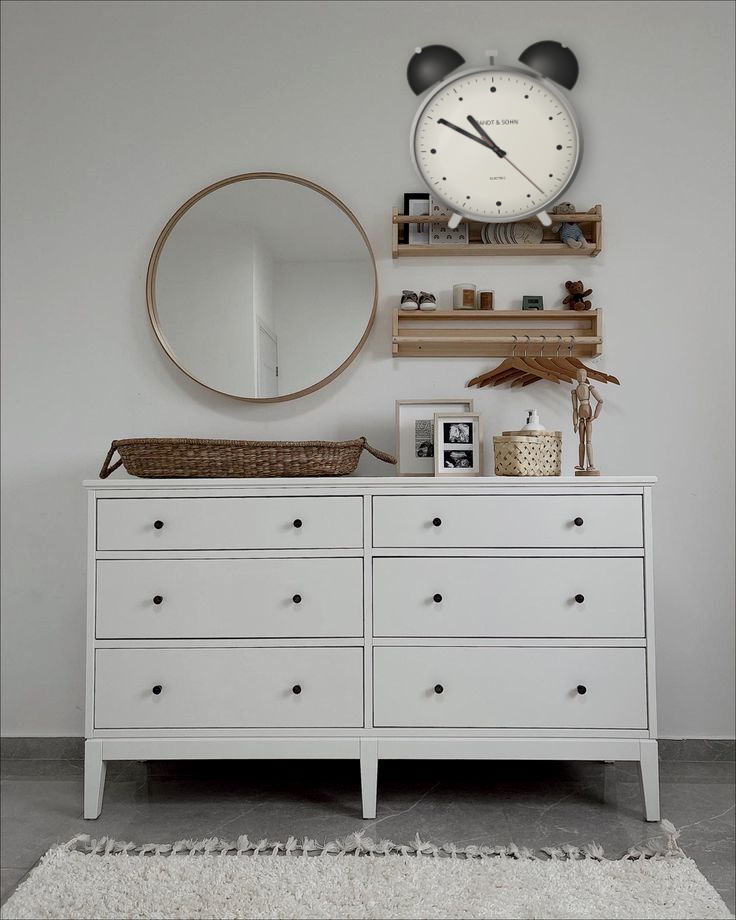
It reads 10h50m23s
